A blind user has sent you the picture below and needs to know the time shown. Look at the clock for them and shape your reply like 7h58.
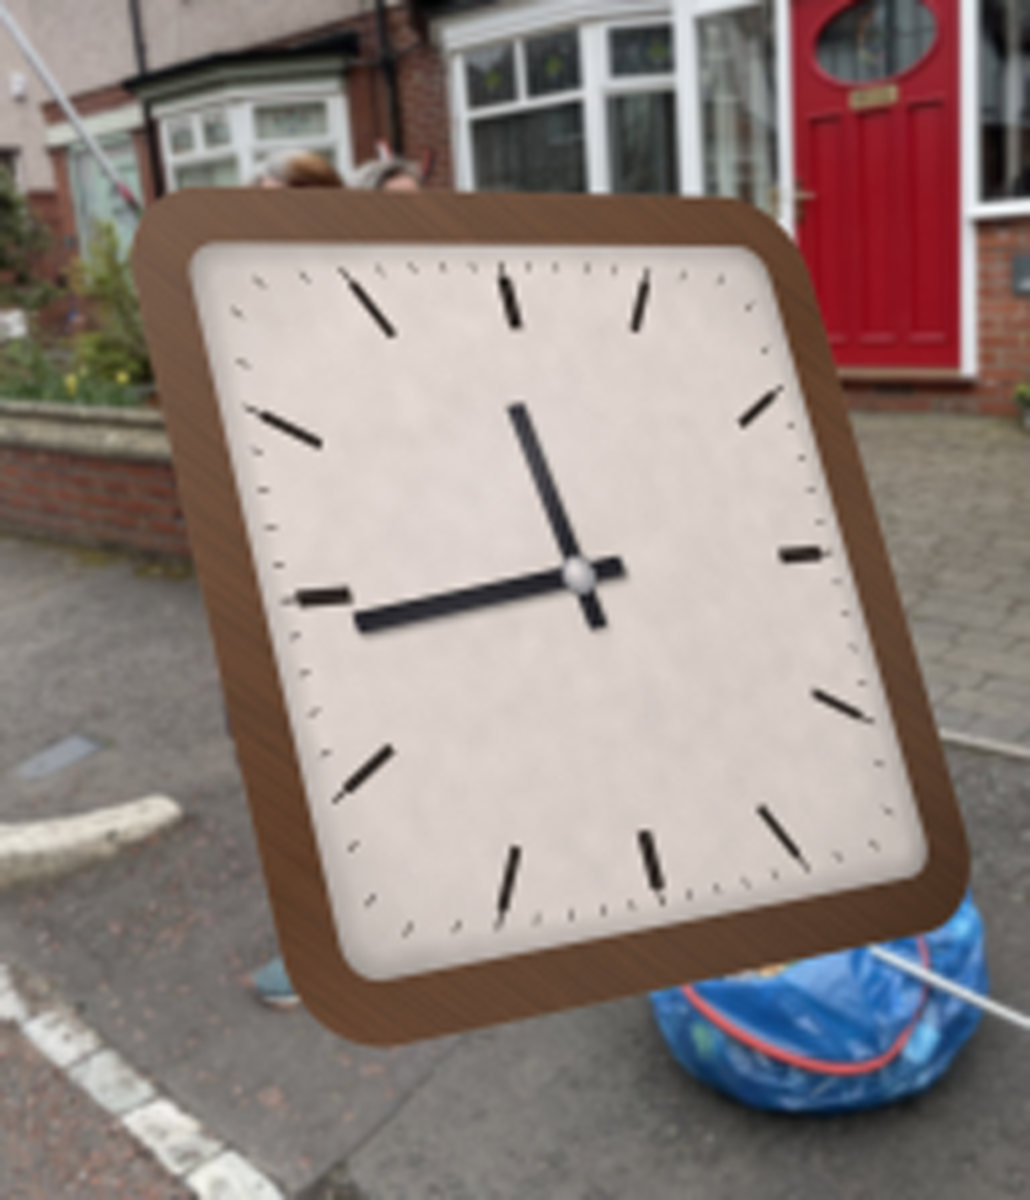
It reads 11h44
